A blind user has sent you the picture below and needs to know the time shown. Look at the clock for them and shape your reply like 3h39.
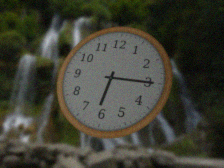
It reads 6h15
